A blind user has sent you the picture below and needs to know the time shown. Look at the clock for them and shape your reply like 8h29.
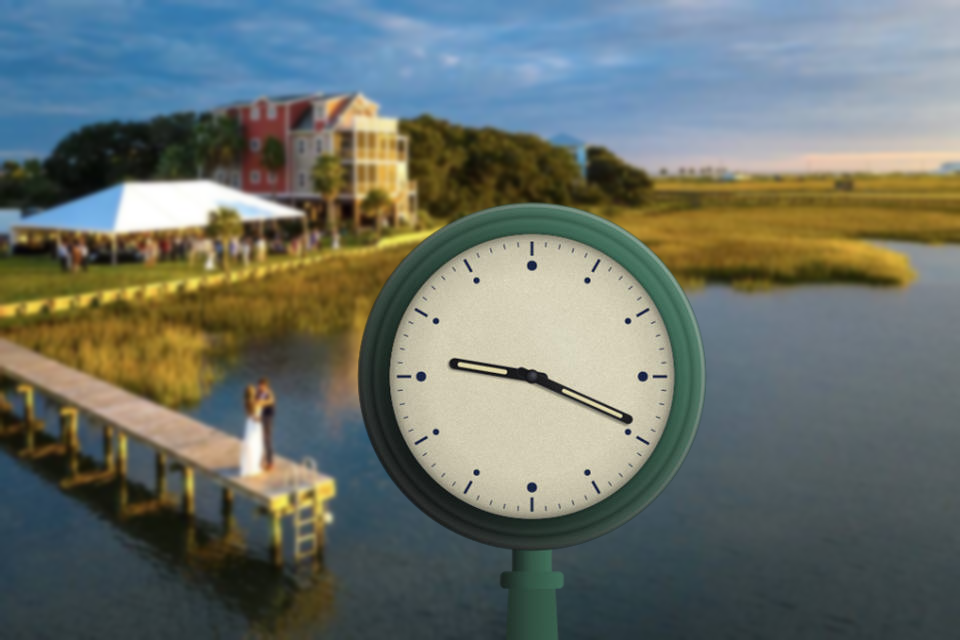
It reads 9h19
